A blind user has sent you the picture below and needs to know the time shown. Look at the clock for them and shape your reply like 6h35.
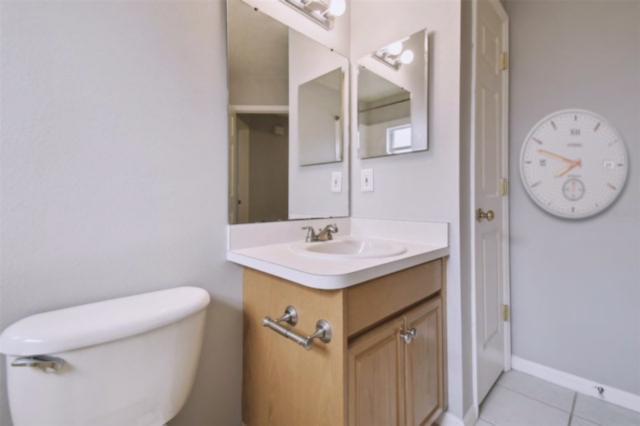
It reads 7h48
